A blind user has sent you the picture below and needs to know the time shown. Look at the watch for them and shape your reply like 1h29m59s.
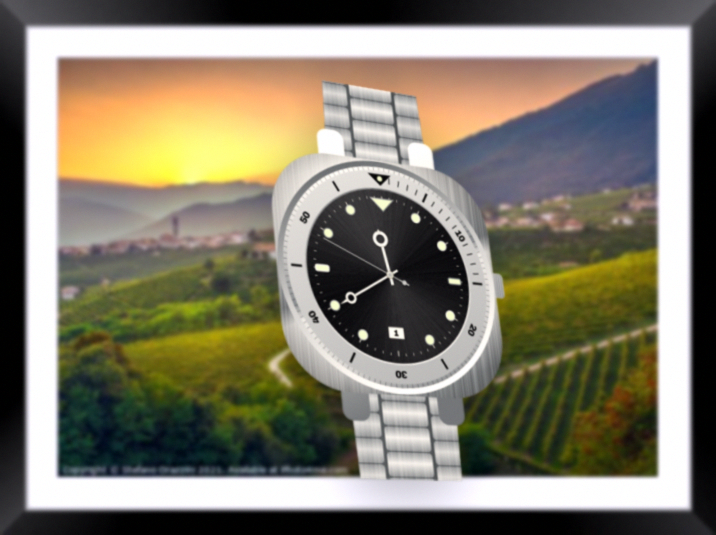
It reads 11h39m49s
